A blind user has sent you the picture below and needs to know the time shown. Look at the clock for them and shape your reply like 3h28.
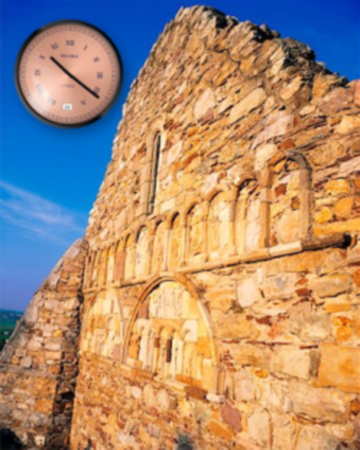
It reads 10h21
